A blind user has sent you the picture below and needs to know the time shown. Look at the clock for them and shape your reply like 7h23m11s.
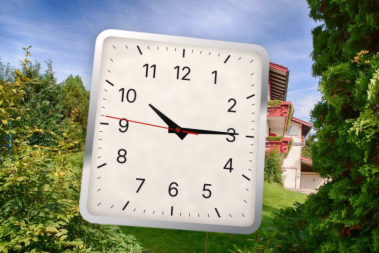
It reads 10h14m46s
